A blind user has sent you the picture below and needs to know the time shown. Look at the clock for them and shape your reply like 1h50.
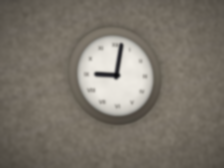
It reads 9h02
